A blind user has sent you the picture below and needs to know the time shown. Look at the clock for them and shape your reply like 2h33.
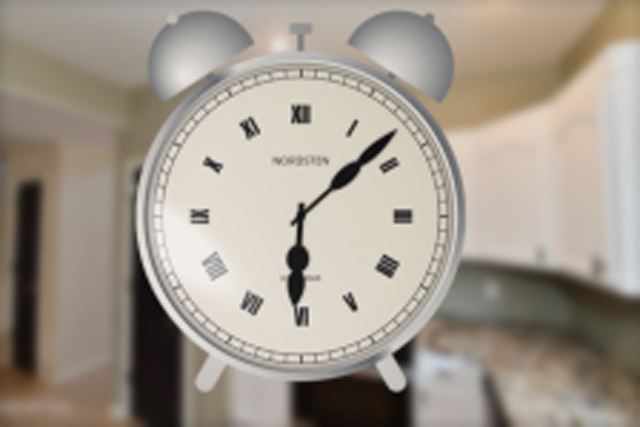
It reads 6h08
